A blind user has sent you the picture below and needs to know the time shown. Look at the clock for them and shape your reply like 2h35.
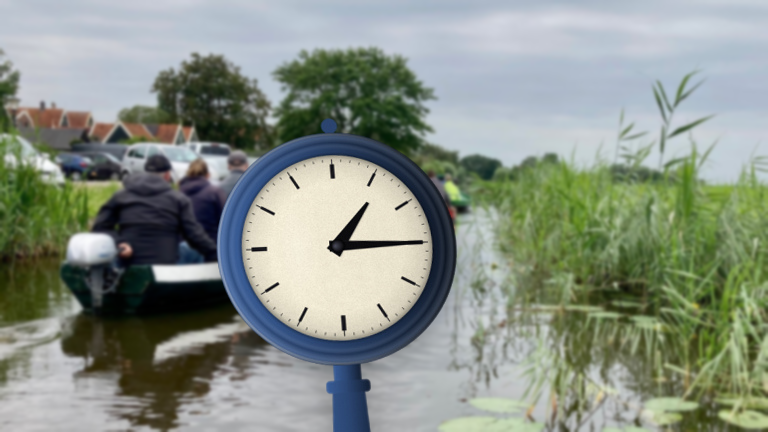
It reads 1h15
